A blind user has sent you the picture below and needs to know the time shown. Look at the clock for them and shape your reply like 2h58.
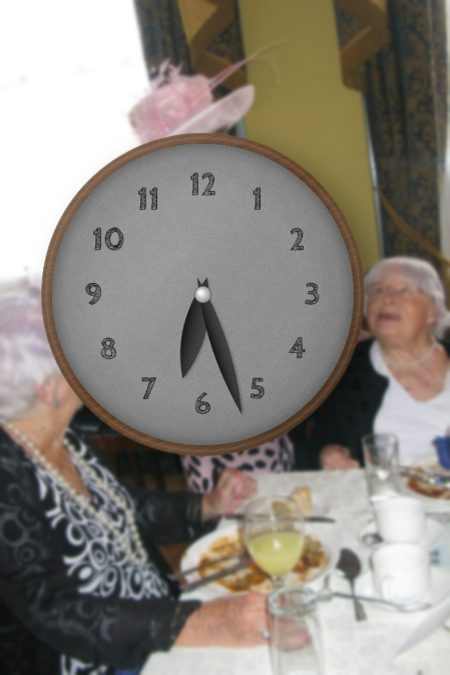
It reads 6h27
